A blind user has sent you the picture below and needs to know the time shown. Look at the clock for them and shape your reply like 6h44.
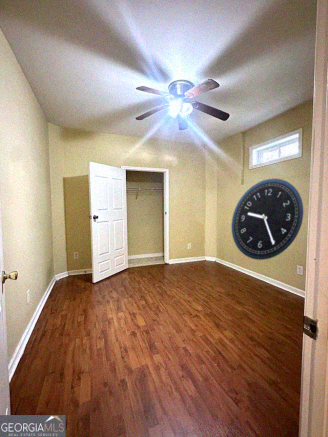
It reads 9h25
